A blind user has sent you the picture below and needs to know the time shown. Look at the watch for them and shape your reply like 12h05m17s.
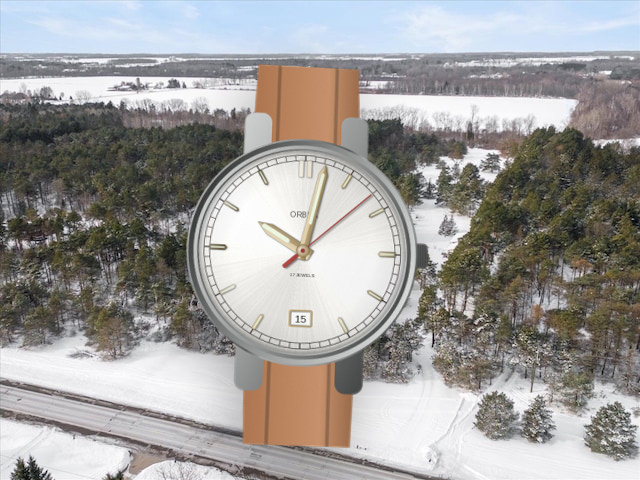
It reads 10h02m08s
